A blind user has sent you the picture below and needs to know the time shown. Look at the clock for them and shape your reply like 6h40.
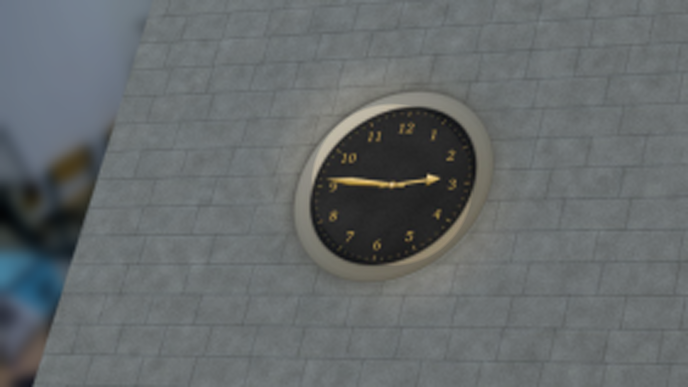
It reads 2h46
